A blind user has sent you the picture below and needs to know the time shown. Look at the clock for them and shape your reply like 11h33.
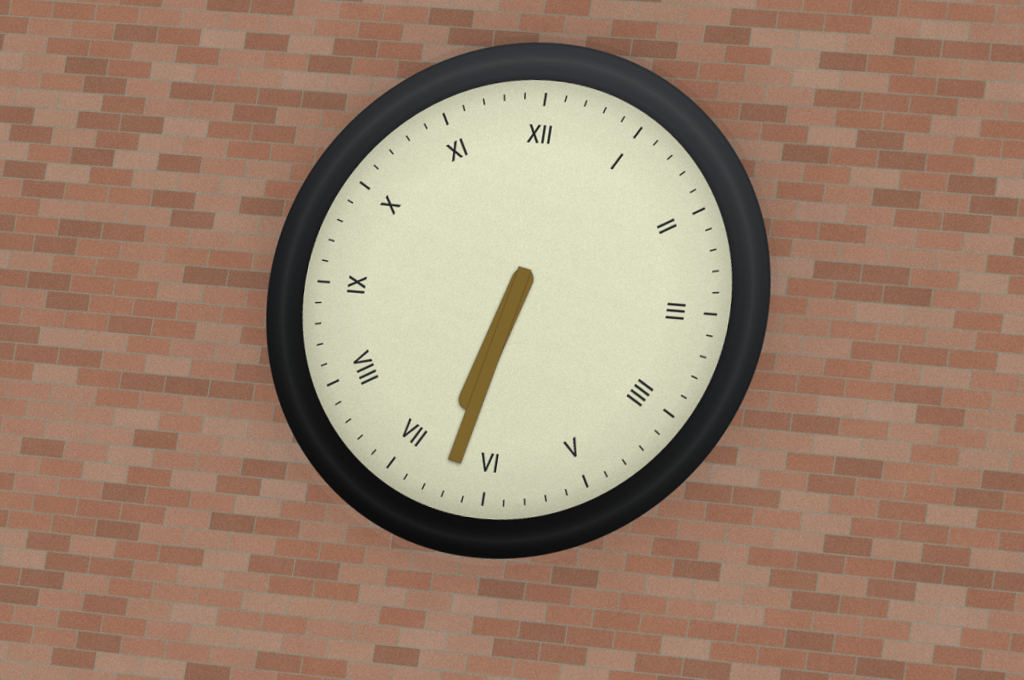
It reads 6h32
